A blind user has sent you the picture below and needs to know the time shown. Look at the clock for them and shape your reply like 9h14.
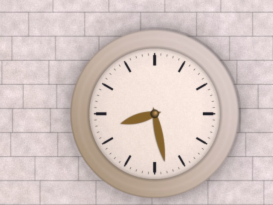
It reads 8h28
